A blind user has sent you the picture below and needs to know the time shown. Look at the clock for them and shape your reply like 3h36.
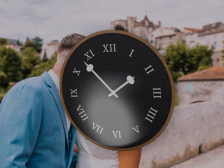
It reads 1h53
